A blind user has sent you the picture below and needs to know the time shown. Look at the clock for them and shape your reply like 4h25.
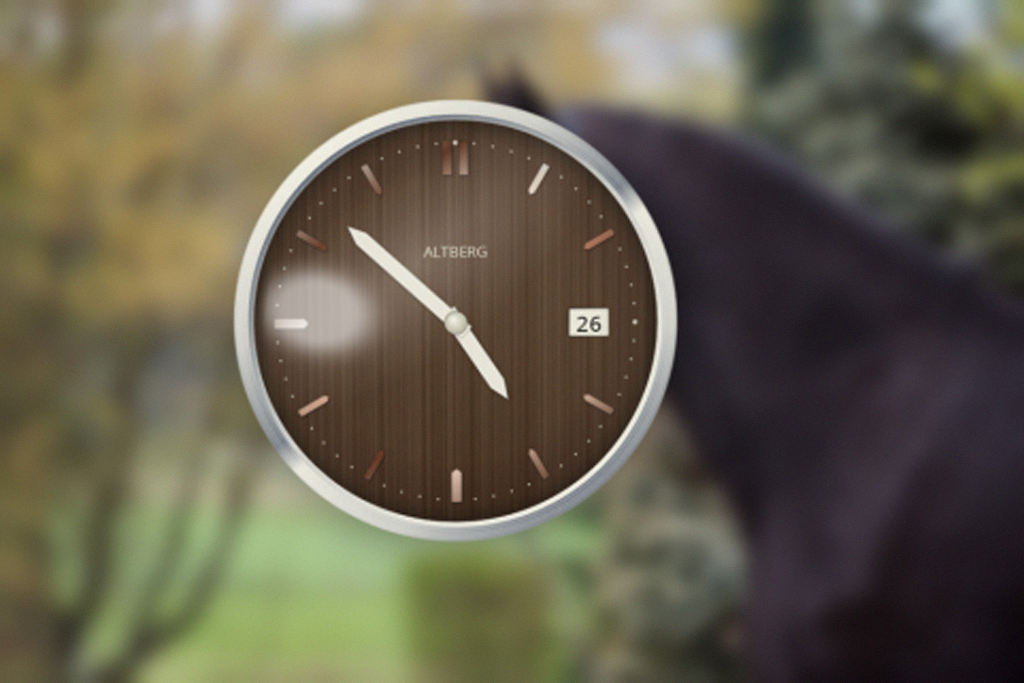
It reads 4h52
